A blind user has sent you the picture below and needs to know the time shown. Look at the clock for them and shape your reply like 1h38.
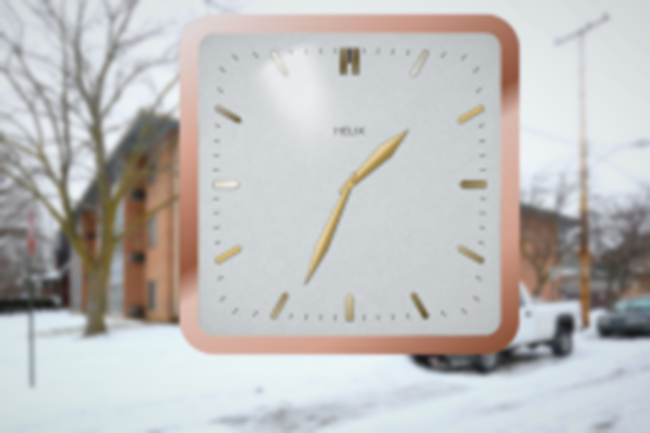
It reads 1h34
